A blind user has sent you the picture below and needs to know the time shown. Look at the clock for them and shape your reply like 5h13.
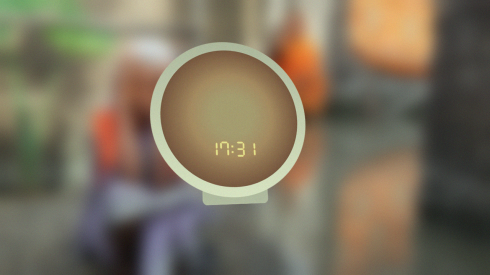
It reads 17h31
